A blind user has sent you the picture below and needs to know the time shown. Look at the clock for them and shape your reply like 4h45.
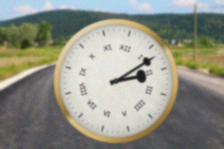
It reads 2h07
